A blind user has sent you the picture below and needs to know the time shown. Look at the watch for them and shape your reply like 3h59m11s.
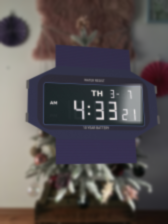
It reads 4h33m21s
